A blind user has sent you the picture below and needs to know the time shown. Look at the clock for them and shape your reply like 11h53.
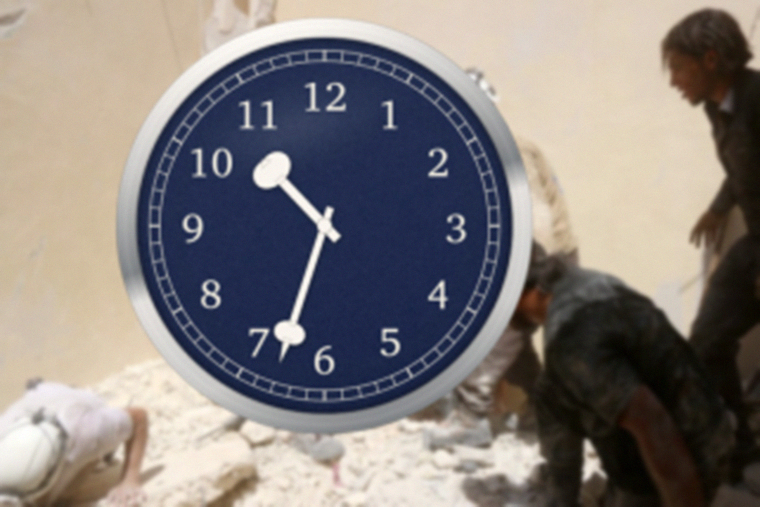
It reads 10h33
